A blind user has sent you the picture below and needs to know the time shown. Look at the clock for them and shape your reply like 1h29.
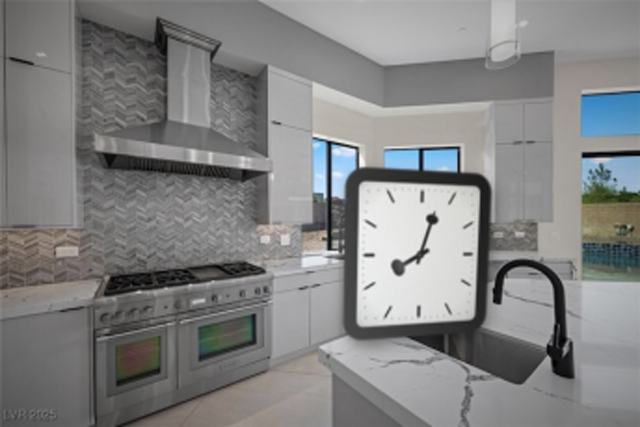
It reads 8h03
